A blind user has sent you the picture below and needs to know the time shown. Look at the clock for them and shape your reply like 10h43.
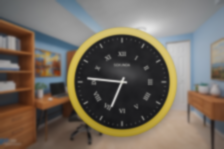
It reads 6h46
